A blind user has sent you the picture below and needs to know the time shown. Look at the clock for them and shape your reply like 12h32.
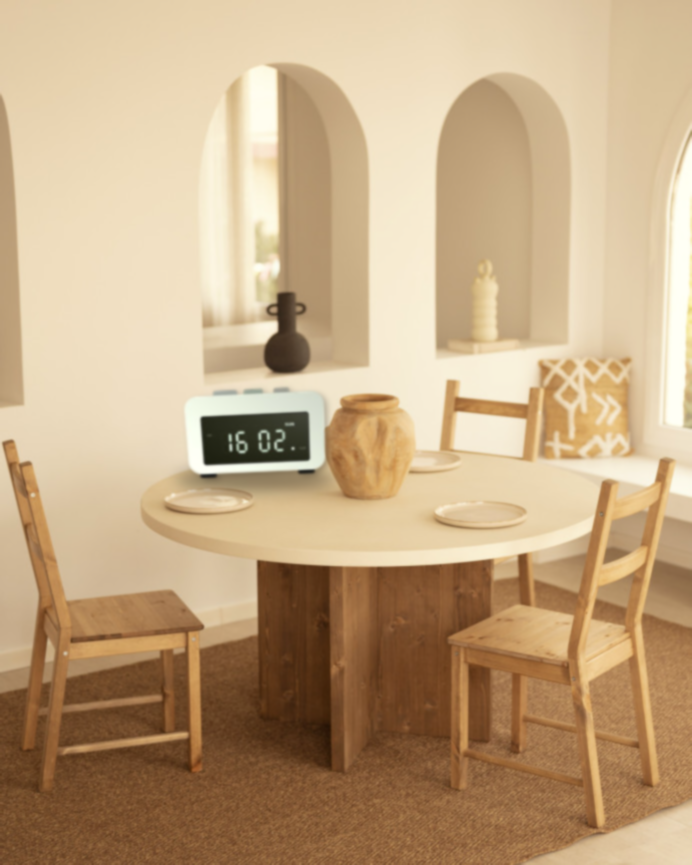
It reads 16h02
